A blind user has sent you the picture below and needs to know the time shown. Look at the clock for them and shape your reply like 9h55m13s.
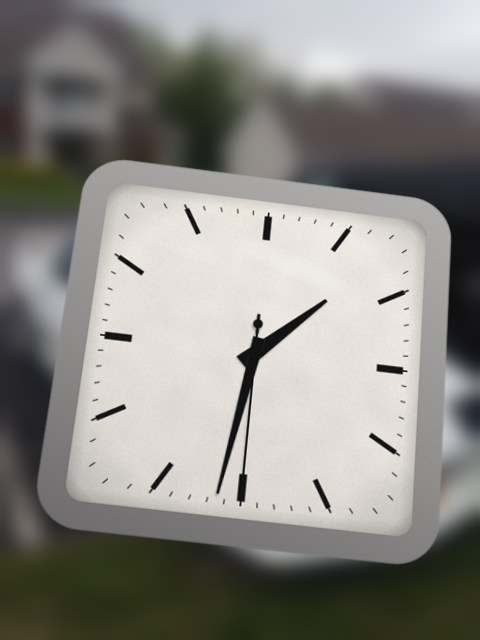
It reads 1h31m30s
